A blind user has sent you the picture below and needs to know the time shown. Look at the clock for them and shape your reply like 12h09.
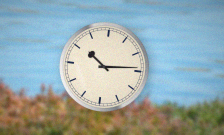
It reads 10h14
